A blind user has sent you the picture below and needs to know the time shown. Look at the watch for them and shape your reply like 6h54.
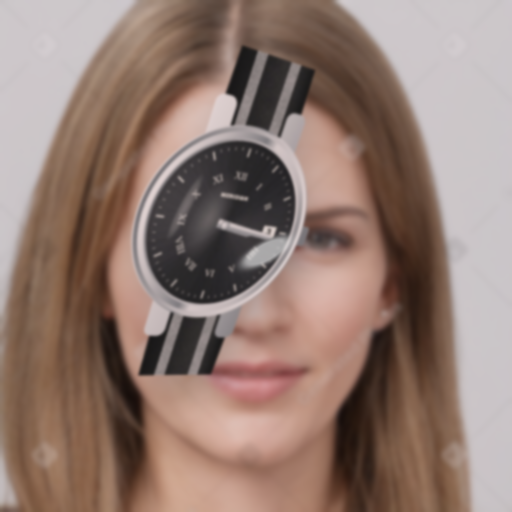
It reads 3h16
